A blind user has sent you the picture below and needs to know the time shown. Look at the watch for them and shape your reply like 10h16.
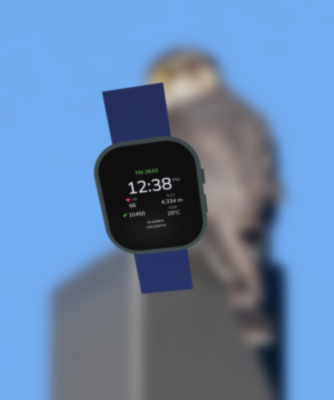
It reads 12h38
